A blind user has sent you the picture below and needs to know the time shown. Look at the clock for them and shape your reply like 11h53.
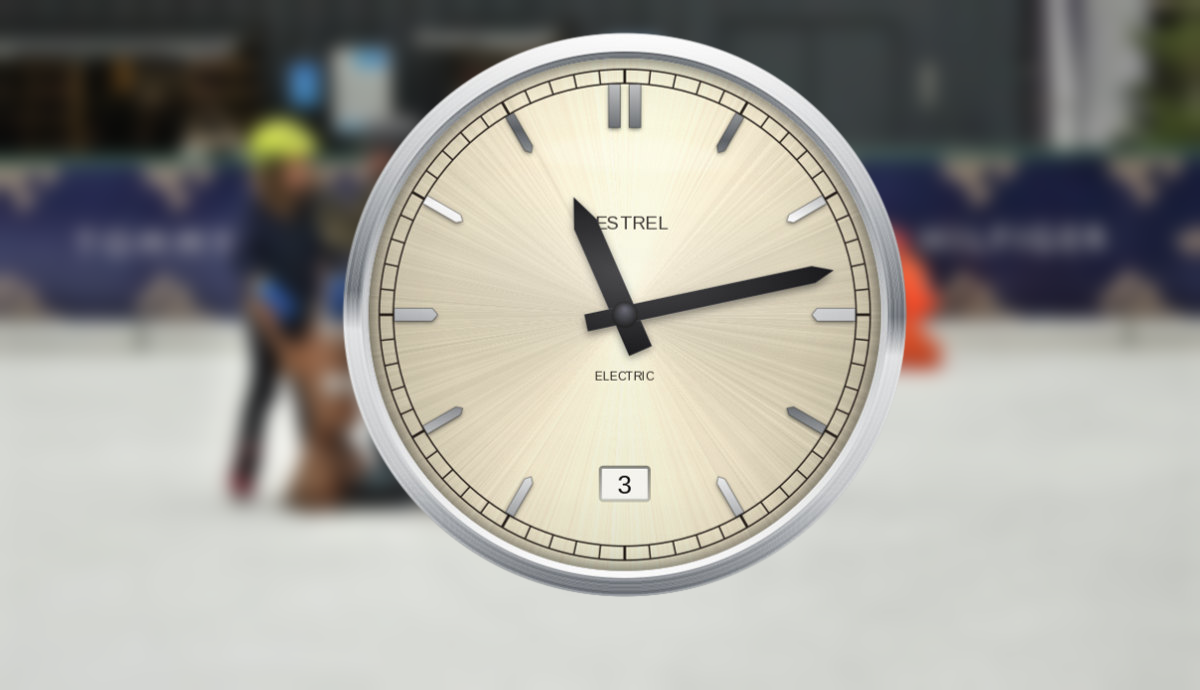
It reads 11h13
